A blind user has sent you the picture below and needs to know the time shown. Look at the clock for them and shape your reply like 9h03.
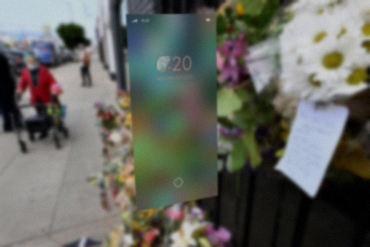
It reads 6h20
